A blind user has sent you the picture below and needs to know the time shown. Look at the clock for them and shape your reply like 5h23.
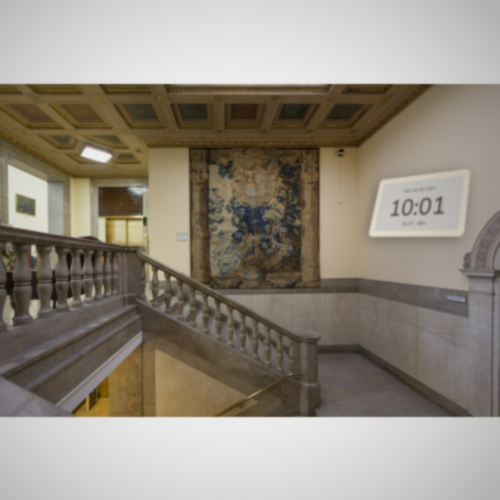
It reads 10h01
